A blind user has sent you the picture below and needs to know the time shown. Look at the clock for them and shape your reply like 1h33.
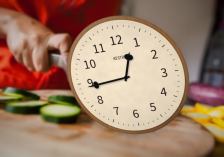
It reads 12h44
